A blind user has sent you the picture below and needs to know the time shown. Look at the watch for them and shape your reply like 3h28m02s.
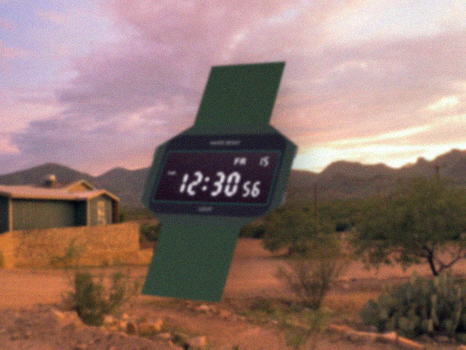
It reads 12h30m56s
